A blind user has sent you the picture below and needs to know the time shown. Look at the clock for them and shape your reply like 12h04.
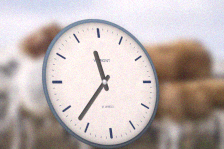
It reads 11h37
